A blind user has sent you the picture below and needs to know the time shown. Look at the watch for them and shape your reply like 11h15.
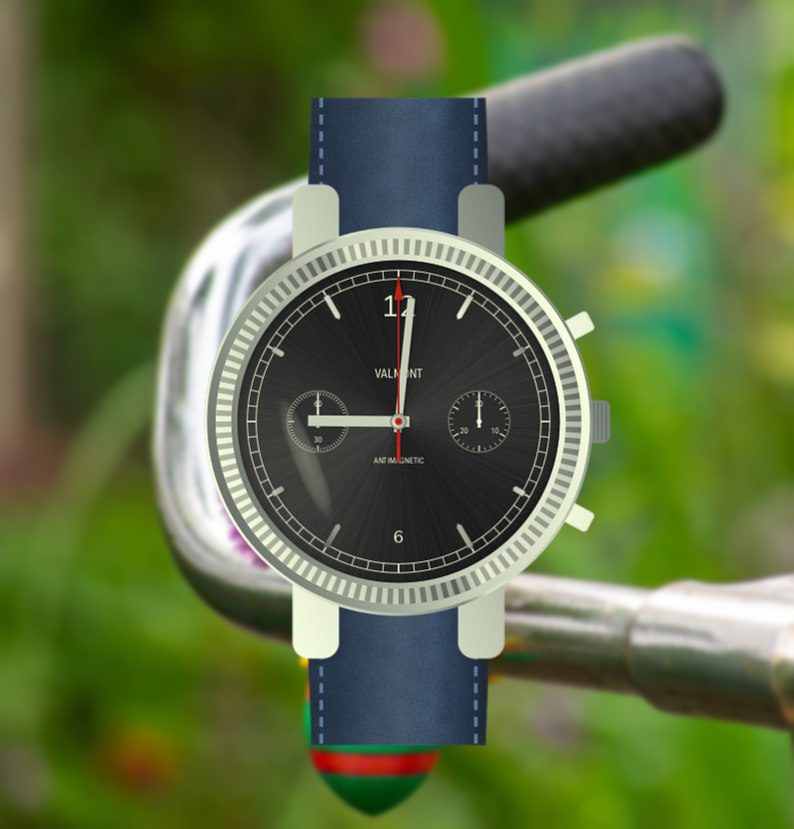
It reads 9h01
